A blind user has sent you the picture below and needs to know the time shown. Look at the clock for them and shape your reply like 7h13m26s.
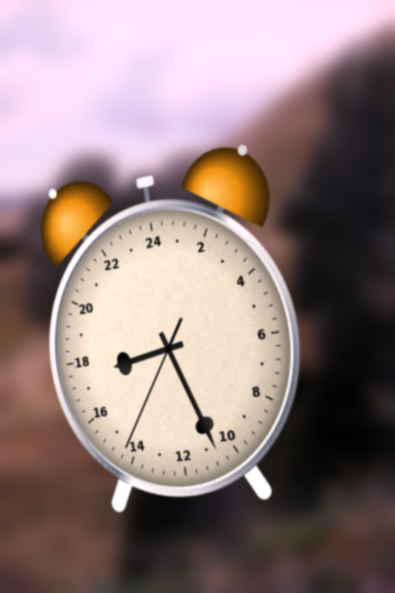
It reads 17h26m36s
